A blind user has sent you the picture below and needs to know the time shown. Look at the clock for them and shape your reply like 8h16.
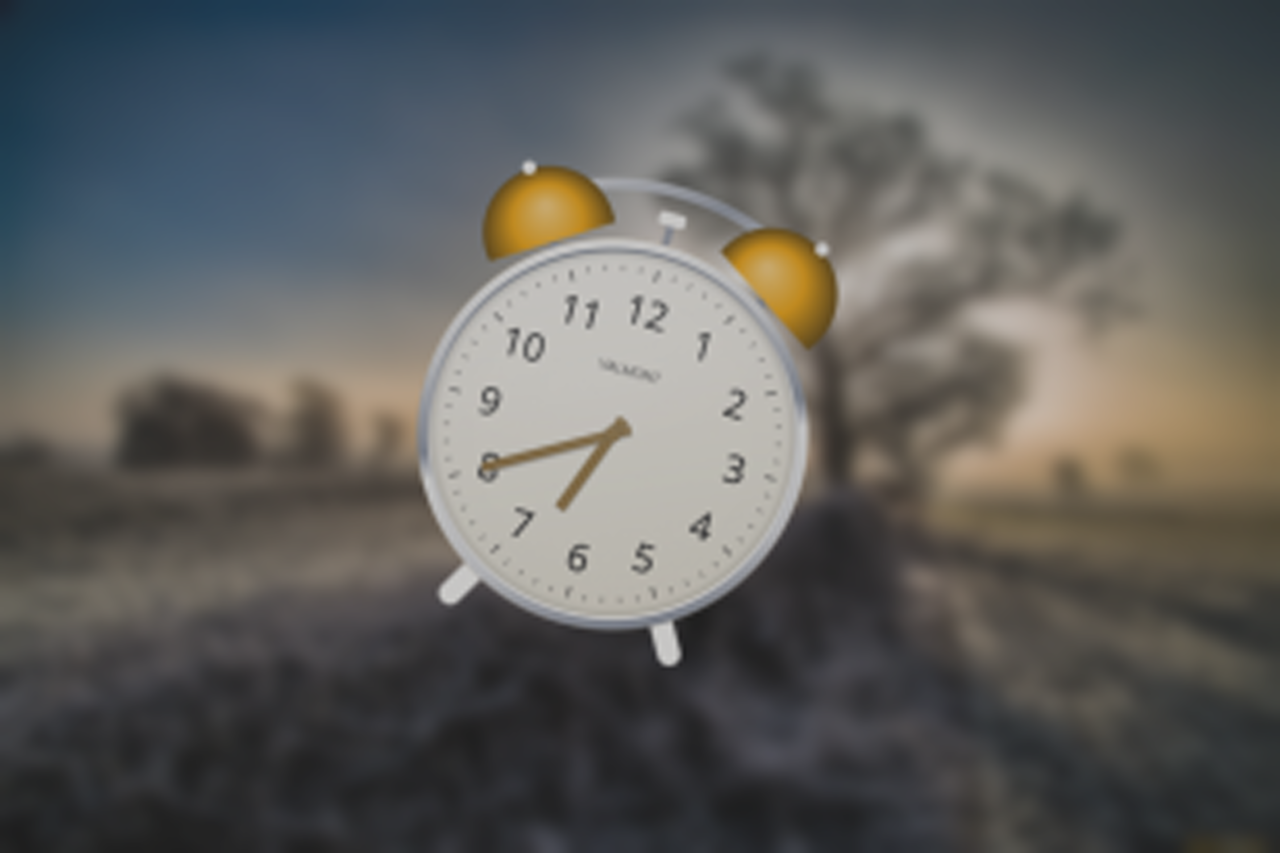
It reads 6h40
